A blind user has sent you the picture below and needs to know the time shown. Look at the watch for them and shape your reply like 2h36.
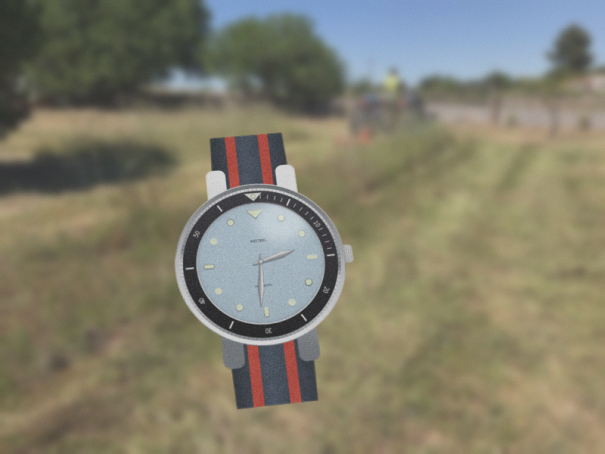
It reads 2h31
